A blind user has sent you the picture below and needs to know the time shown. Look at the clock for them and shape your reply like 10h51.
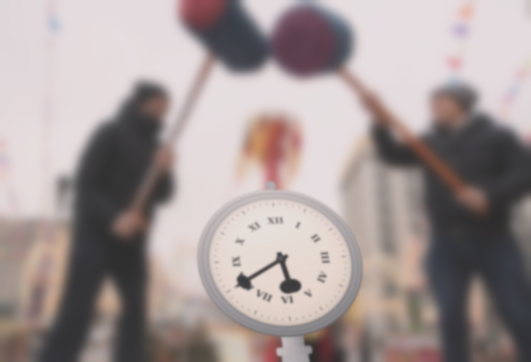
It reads 5h40
